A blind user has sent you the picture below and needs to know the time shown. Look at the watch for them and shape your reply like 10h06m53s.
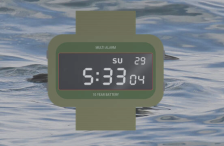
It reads 5h33m04s
